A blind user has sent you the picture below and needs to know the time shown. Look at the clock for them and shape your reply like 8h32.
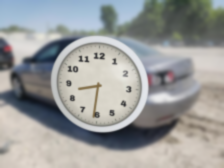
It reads 8h31
